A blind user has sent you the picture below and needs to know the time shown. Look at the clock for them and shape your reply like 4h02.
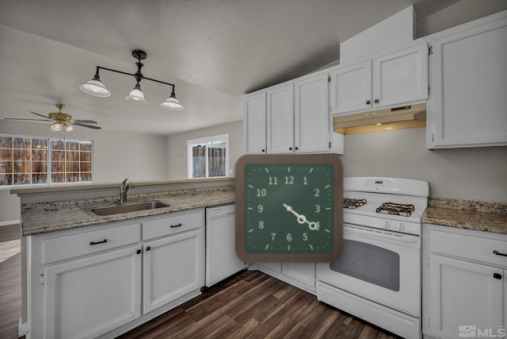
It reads 4h21
